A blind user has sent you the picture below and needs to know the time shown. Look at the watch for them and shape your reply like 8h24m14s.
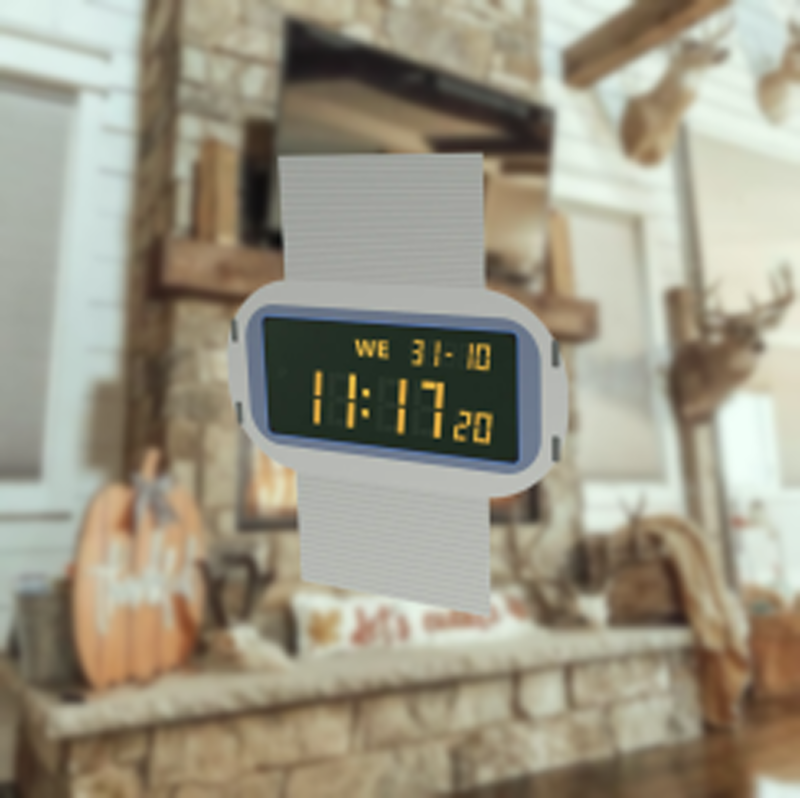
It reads 11h17m20s
